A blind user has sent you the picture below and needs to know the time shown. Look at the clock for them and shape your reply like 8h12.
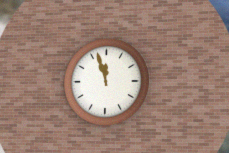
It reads 11h57
